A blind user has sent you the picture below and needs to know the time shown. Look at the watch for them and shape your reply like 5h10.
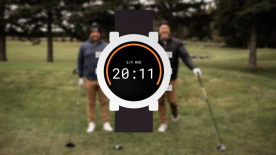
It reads 20h11
